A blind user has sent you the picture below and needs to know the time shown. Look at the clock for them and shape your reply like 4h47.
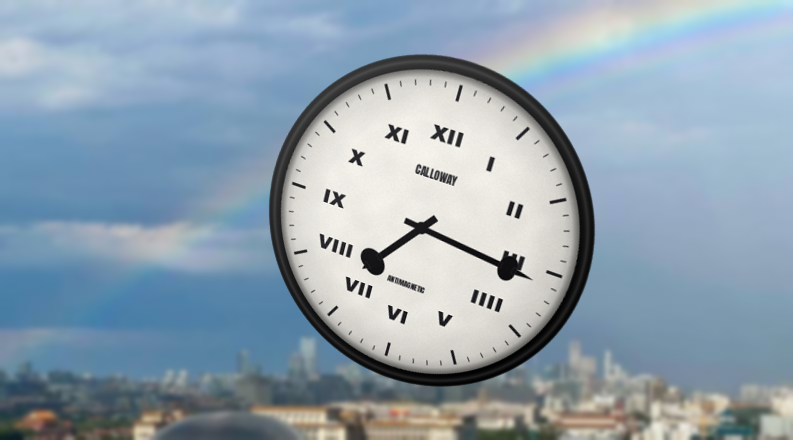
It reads 7h16
